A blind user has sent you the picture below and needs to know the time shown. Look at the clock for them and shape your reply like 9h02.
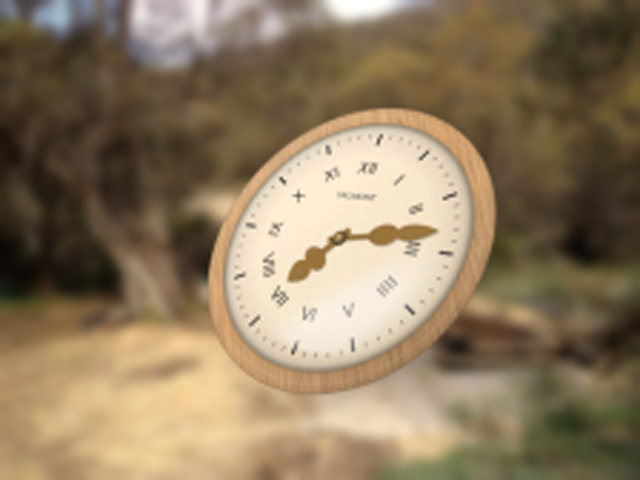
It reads 7h13
